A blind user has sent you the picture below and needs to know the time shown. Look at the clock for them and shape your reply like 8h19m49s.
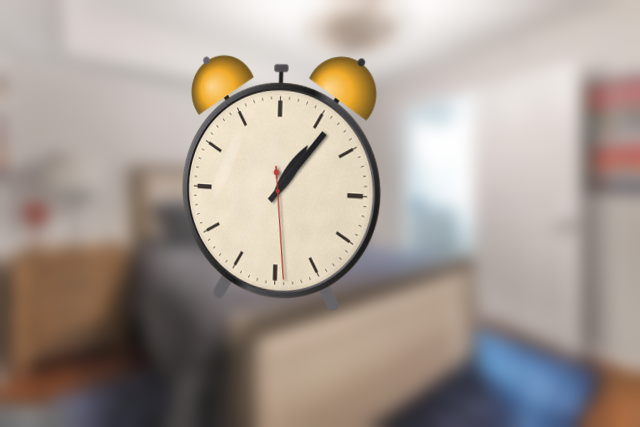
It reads 1h06m29s
